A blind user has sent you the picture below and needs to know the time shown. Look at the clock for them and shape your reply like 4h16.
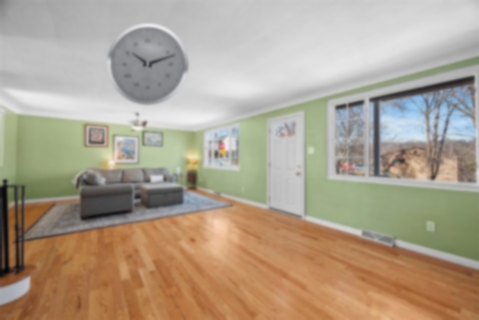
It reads 10h12
